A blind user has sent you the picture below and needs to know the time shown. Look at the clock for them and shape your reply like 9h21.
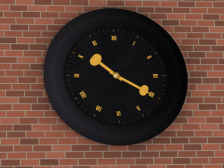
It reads 10h20
